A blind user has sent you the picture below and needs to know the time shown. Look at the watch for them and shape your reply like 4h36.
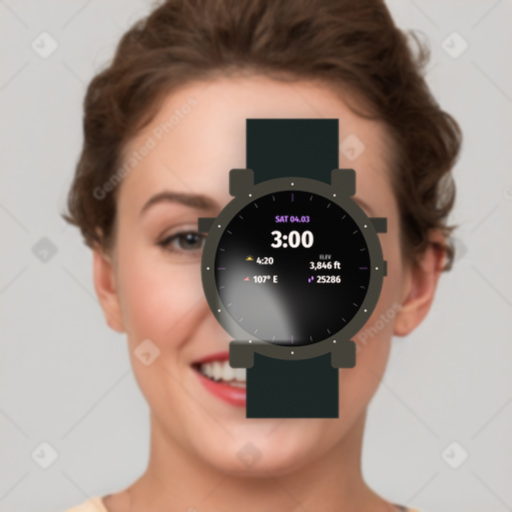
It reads 3h00
